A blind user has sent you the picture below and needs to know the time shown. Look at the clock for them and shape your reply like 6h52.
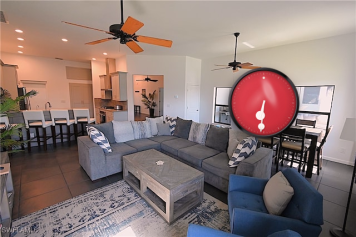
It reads 6h31
